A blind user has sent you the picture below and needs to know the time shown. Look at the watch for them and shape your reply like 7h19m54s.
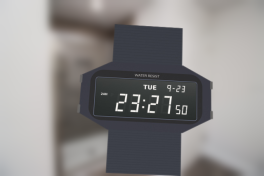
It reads 23h27m50s
